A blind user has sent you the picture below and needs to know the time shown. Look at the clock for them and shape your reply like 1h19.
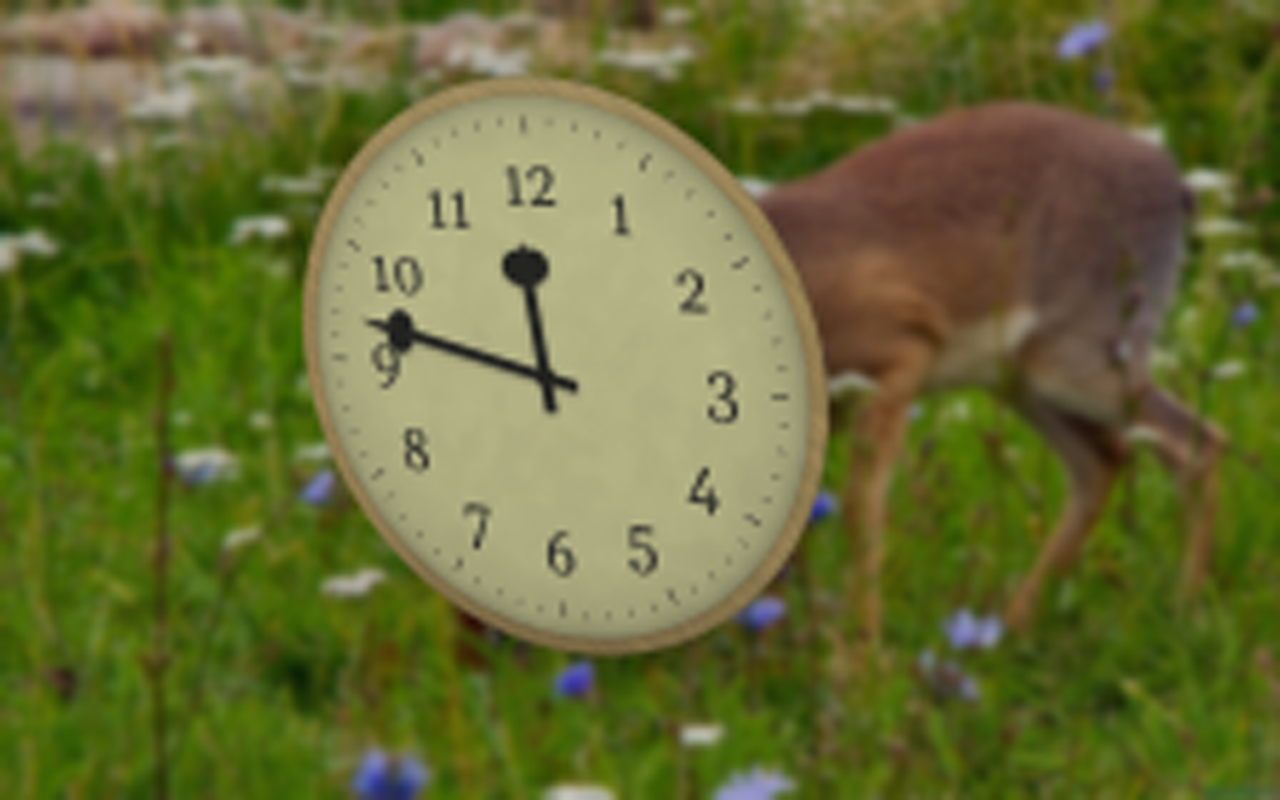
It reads 11h47
